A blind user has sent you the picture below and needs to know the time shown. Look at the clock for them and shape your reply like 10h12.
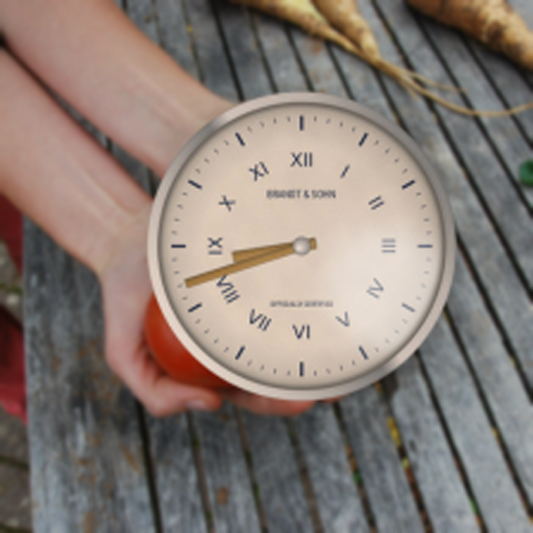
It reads 8h42
